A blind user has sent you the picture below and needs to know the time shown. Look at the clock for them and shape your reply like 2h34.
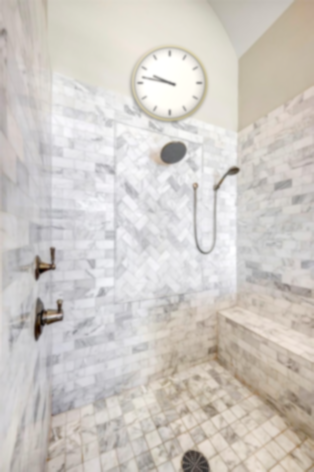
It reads 9h47
